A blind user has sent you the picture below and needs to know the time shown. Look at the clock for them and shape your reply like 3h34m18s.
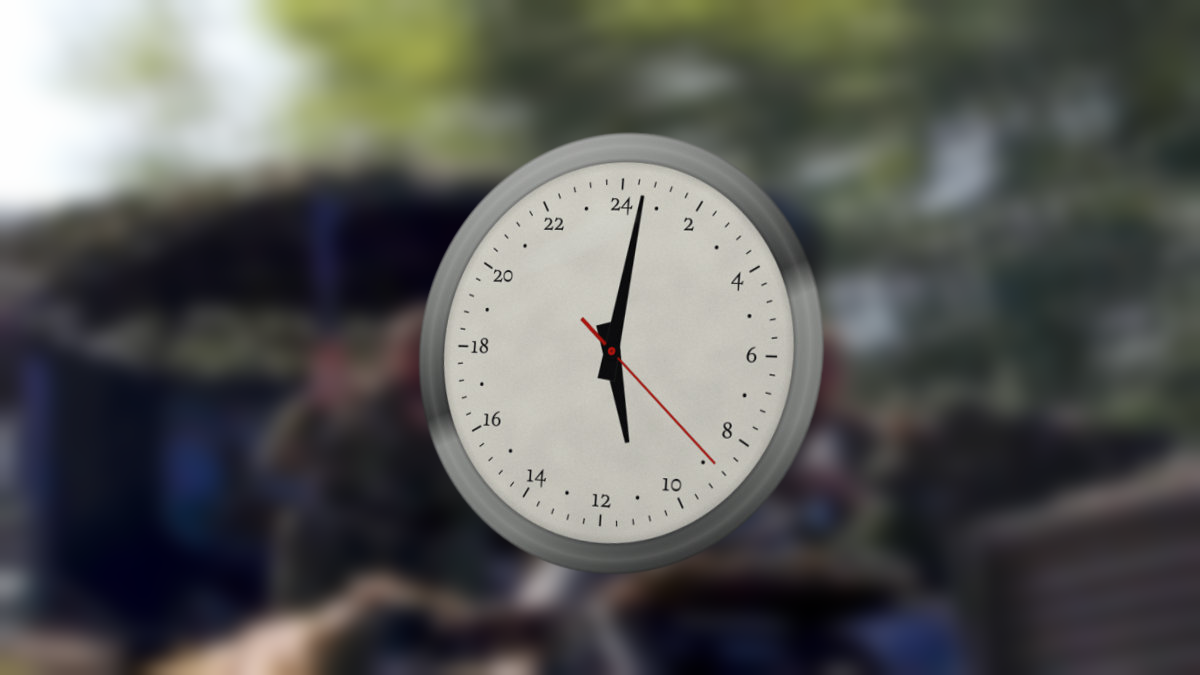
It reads 11h01m22s
